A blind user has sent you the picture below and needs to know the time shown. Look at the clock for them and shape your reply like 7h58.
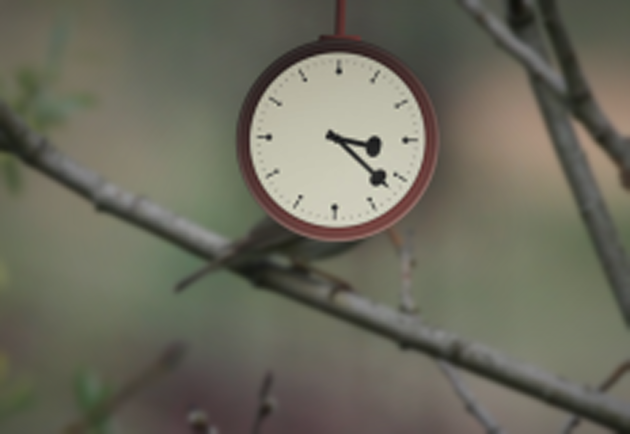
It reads 3h22
